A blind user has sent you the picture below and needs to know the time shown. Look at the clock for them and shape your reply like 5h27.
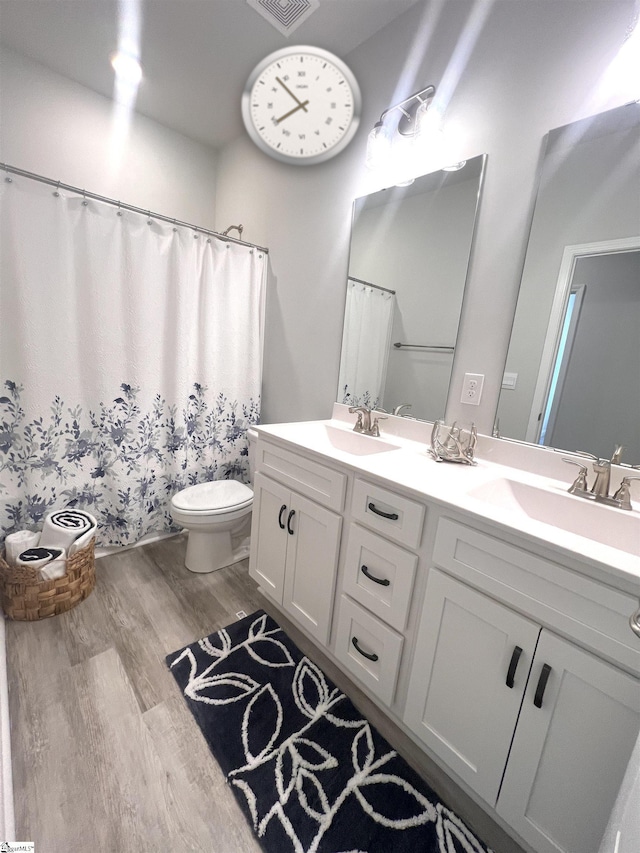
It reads 7h53
